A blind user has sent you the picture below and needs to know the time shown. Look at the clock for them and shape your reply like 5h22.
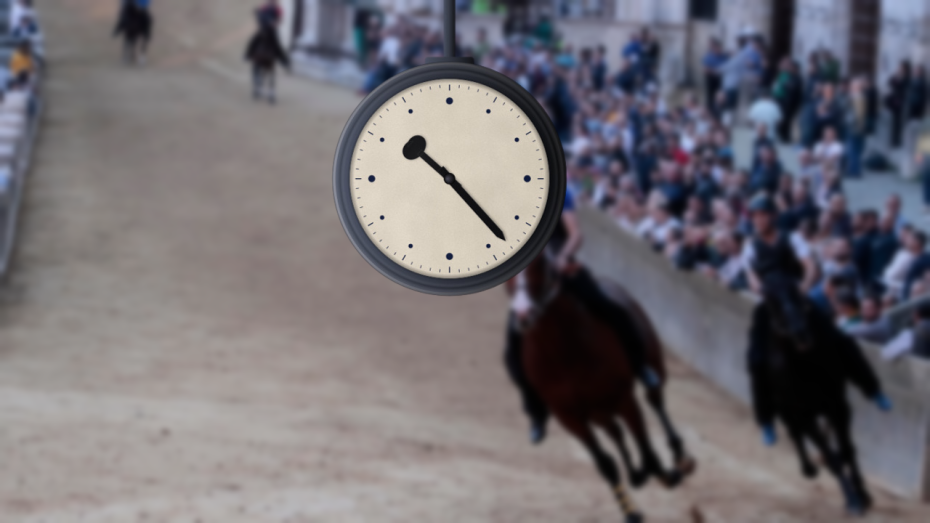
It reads 10h23
